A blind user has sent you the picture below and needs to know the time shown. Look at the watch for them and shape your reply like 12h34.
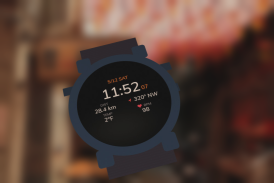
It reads 11h52
